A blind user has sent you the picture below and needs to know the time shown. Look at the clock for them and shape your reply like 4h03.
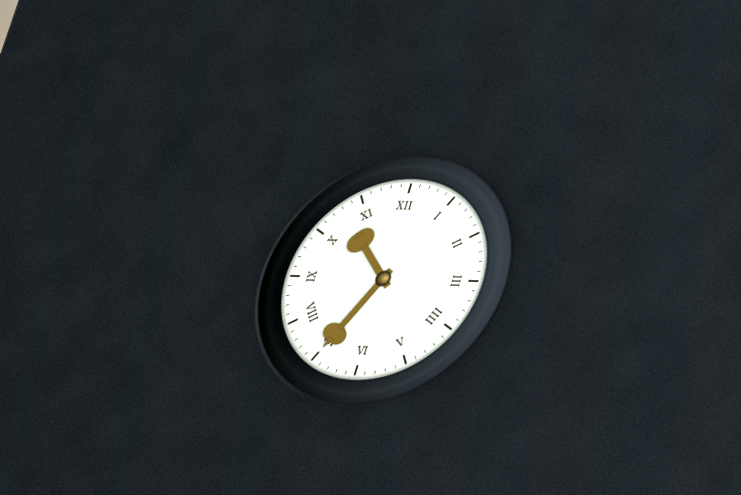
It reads 10h35
